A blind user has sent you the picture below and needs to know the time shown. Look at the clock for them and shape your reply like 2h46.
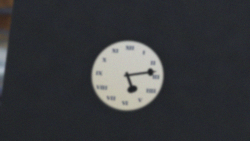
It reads 5h13
